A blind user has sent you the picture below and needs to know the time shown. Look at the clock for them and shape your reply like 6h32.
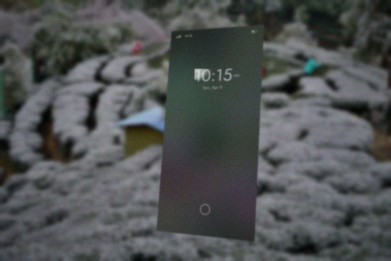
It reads 10h15
